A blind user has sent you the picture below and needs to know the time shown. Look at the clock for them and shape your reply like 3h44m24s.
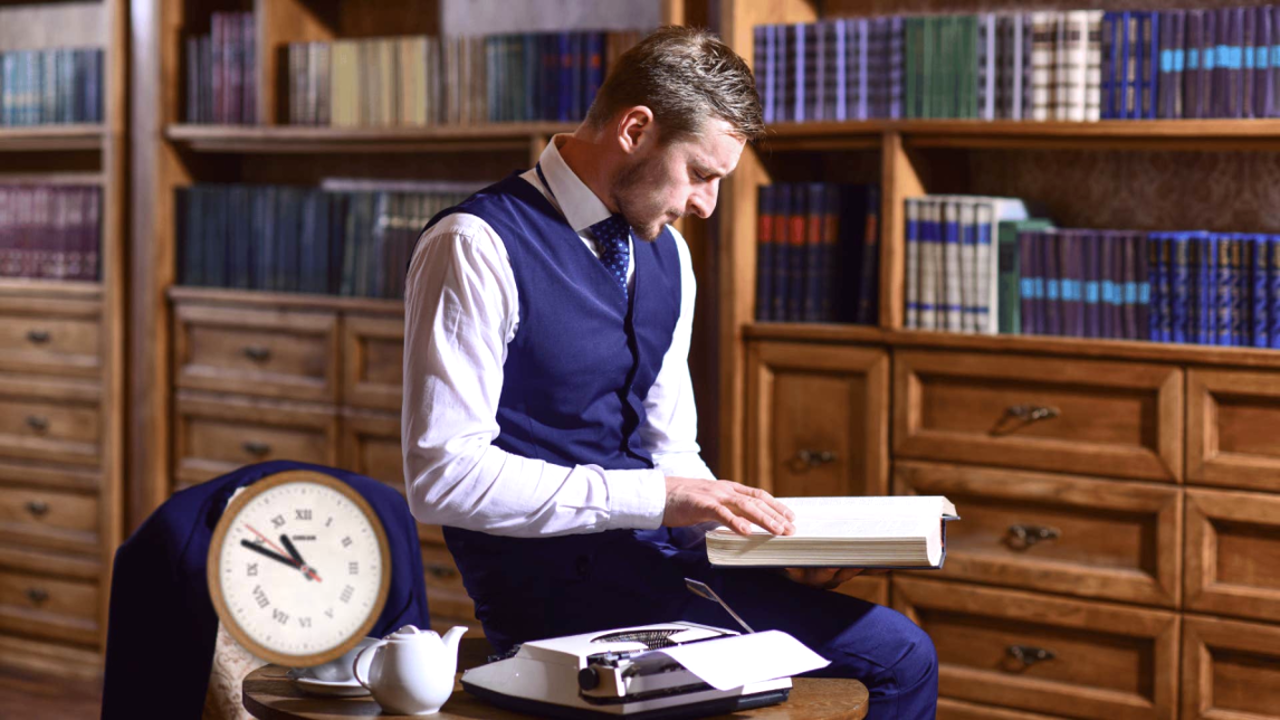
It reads 10h48m51s
